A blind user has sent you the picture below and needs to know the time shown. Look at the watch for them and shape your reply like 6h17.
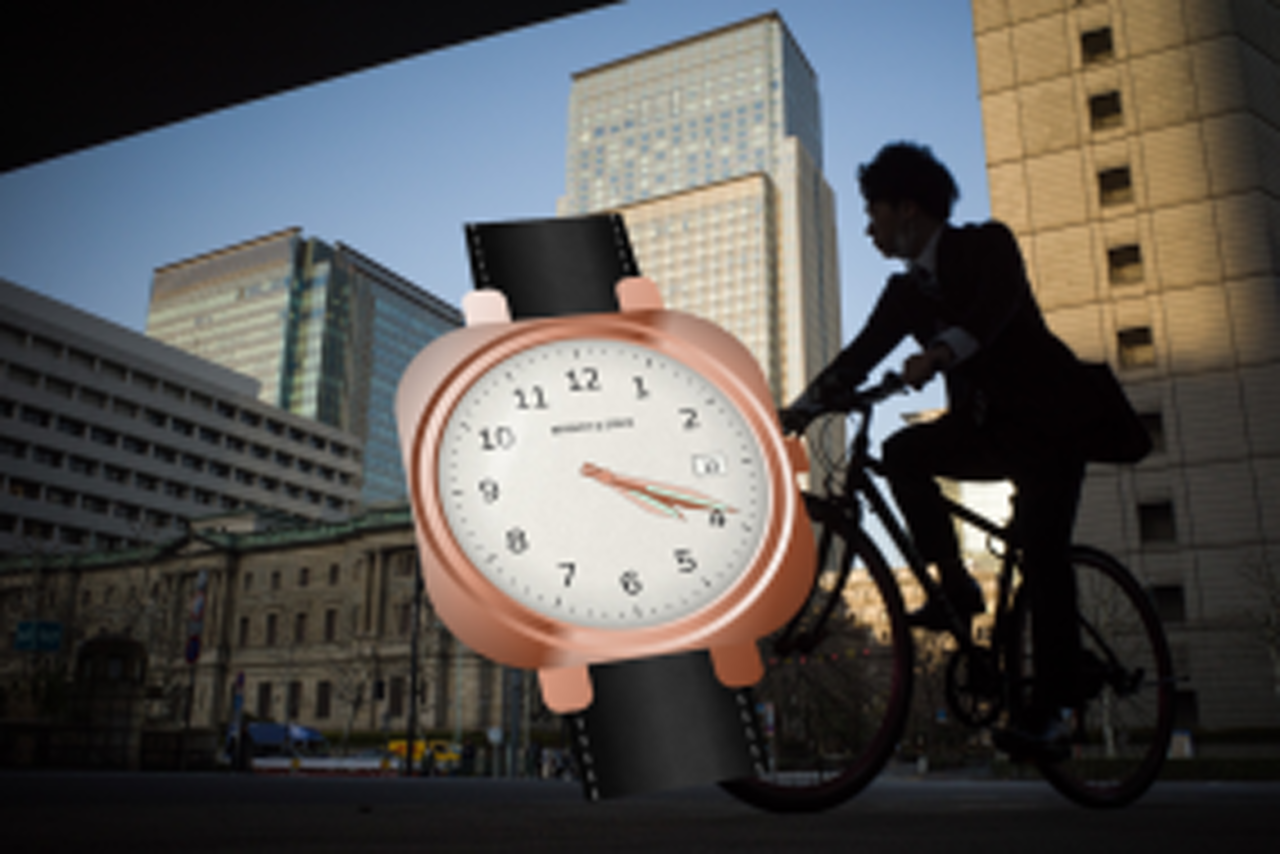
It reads 4h19
